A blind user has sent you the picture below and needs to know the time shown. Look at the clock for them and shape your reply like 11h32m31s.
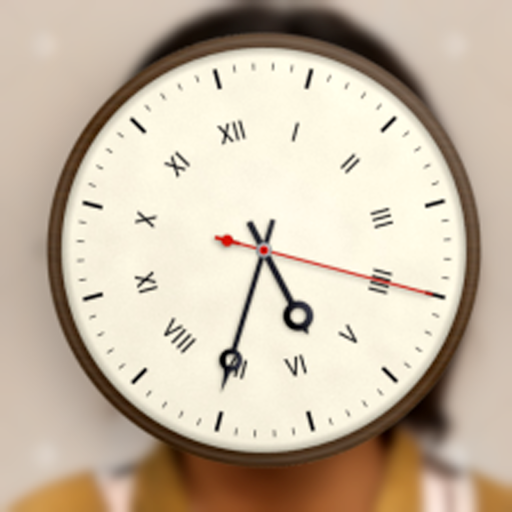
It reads 5h35m20s
